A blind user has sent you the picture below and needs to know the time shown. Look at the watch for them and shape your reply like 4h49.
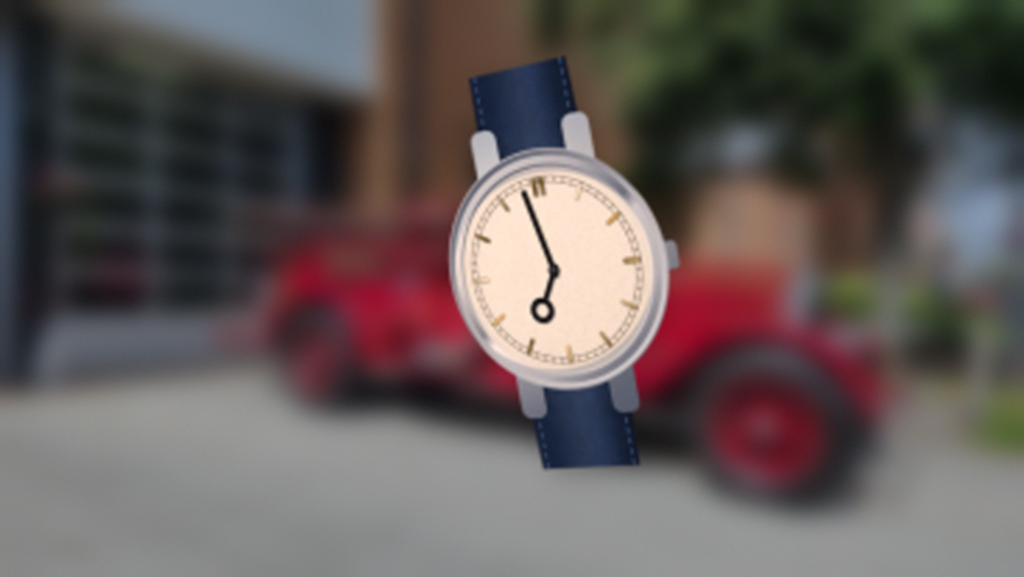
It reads 6h58
